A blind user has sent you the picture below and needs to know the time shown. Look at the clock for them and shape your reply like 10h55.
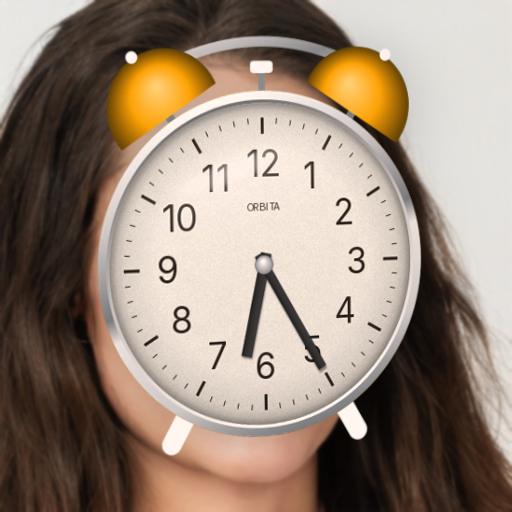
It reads 6h25
